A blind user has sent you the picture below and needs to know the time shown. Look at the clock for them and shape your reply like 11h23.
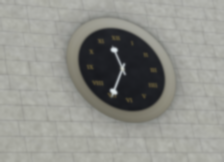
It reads 11h35
